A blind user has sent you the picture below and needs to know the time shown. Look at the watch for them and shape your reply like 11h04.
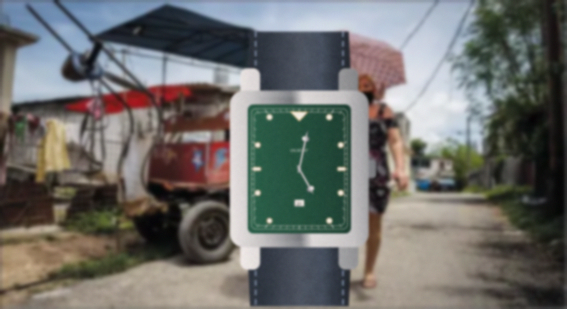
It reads 5h02
